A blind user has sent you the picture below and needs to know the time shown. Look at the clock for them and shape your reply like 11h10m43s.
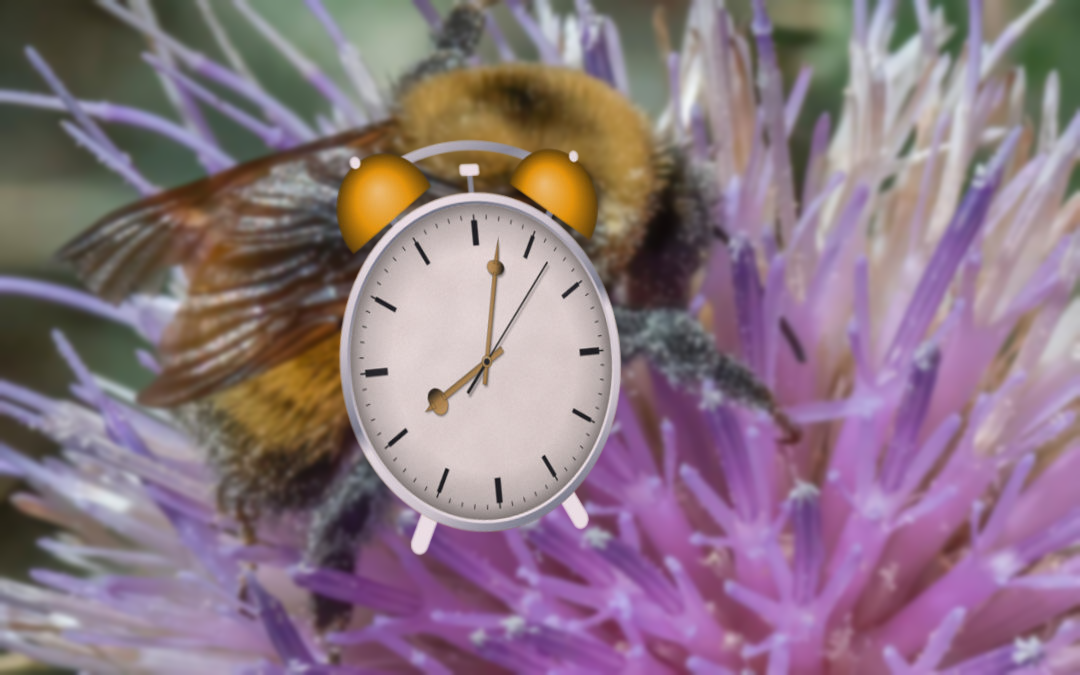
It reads 8h02m07s
